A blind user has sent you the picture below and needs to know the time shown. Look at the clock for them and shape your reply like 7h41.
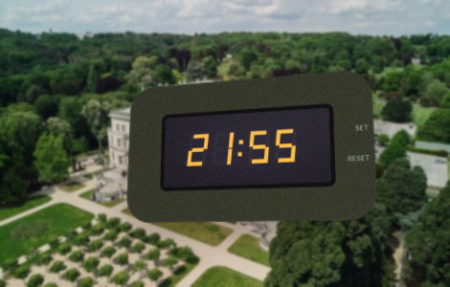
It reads 21h55
